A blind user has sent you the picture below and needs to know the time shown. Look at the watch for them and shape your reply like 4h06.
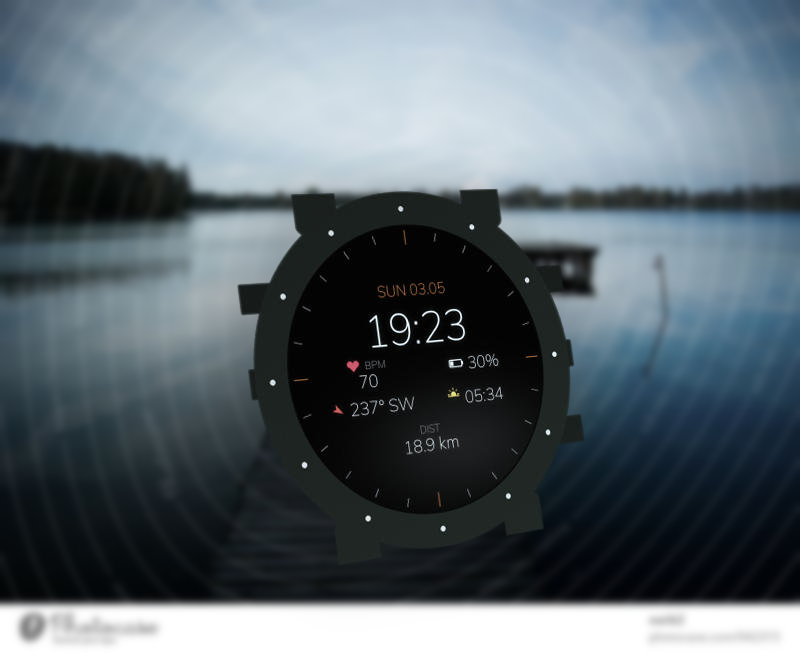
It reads 19h23
